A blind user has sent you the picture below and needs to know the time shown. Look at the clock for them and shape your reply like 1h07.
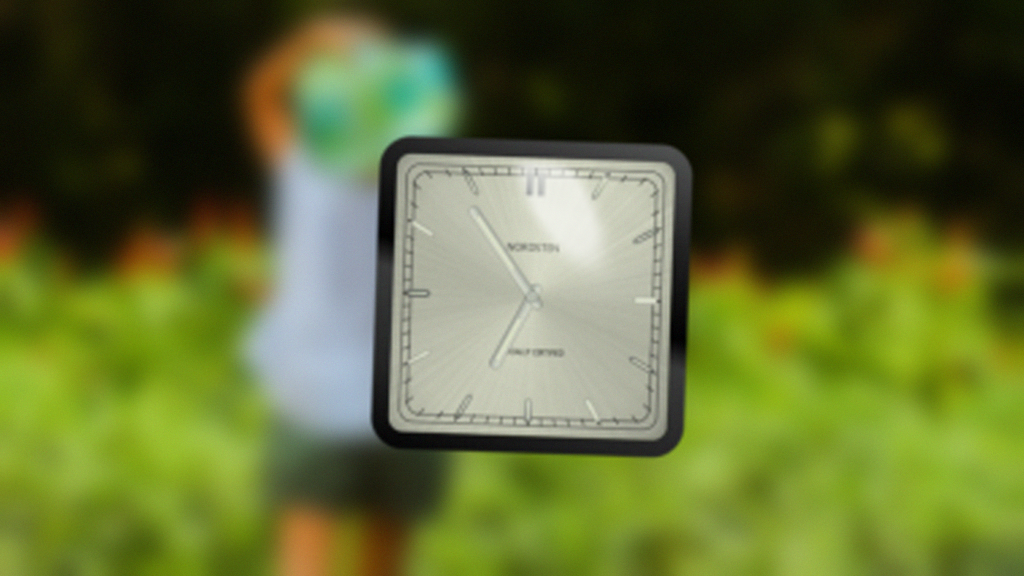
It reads 6h54
